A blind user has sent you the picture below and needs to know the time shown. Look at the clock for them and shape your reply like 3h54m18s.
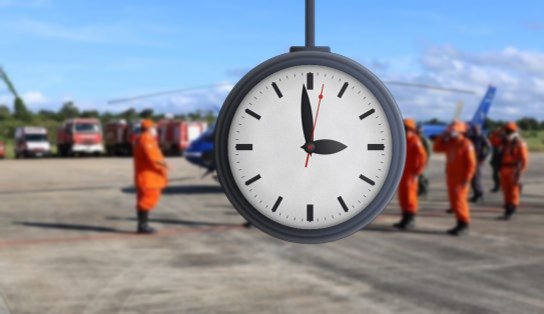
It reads 2h59m02s
